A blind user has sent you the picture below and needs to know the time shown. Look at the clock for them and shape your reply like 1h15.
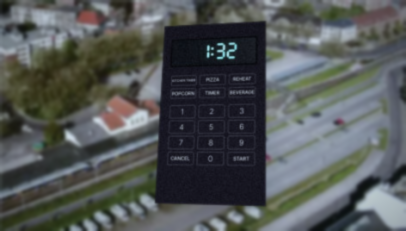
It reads 1h32
